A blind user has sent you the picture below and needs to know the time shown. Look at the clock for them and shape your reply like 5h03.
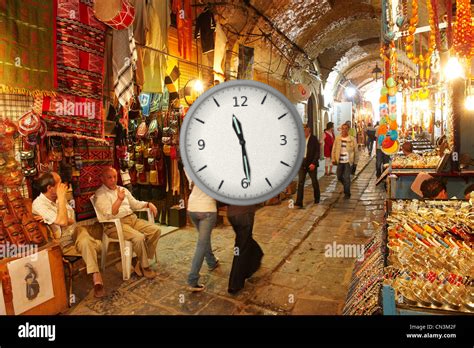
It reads 11h29
